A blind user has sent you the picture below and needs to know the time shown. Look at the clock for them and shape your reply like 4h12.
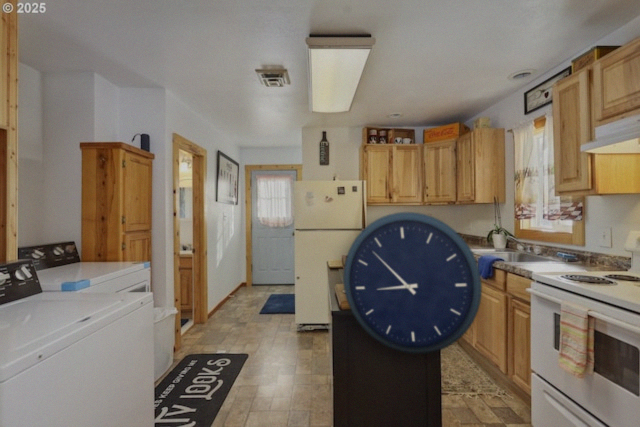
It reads 8h53
